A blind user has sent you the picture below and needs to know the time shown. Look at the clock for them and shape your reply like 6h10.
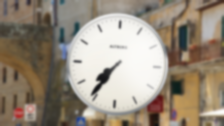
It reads 7h36
